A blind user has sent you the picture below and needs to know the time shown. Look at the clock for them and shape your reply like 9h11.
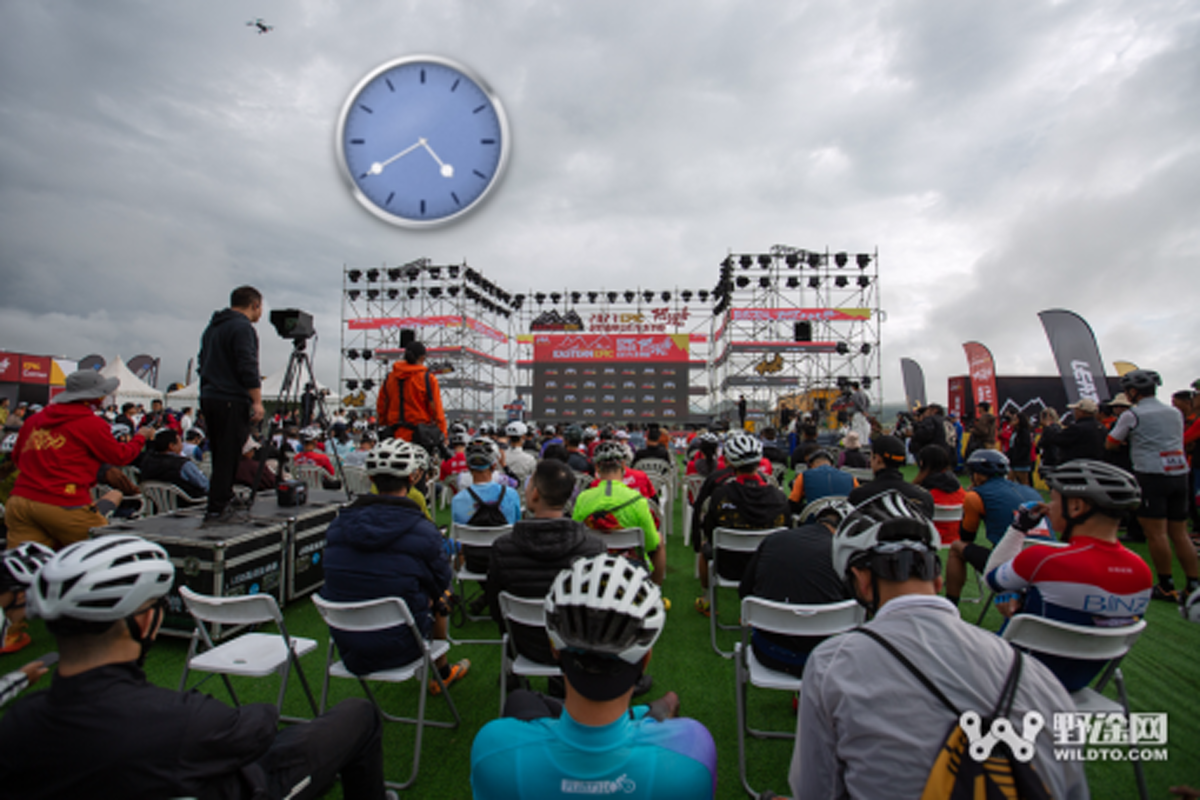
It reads 4h40
